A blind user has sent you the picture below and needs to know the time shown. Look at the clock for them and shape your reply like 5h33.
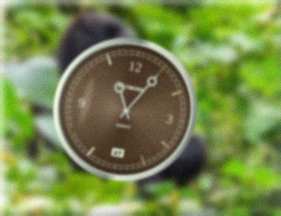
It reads 11h05
